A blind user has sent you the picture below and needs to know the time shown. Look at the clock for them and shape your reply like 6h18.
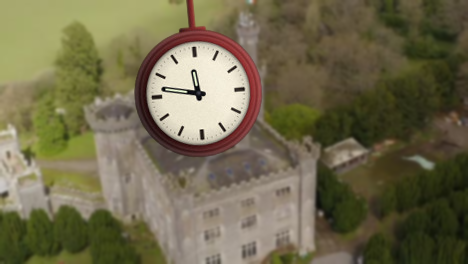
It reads 11h47
